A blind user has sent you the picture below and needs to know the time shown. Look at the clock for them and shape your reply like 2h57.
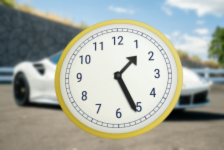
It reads 1h26
